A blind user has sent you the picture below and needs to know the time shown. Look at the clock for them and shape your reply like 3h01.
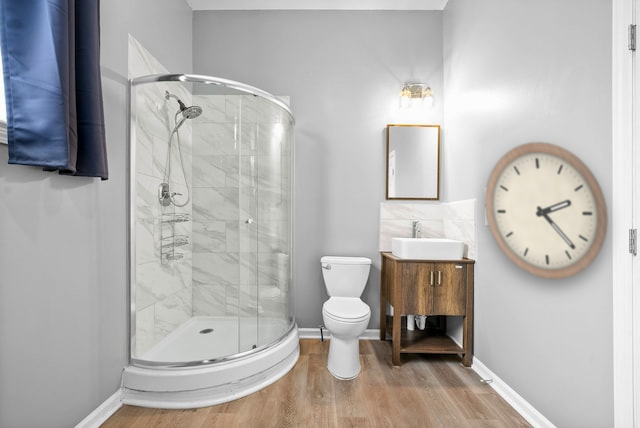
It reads 2h23
